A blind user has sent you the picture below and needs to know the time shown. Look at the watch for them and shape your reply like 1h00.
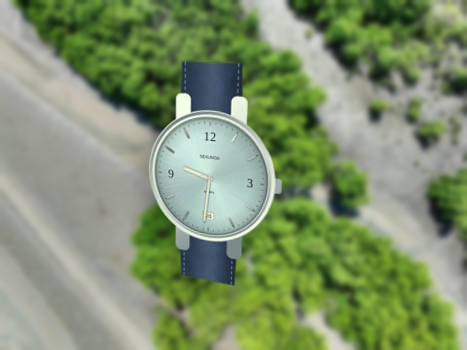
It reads 9h31
